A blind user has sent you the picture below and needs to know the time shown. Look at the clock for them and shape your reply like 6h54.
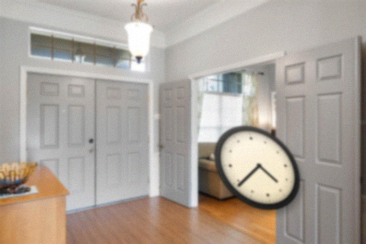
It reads 4h39
